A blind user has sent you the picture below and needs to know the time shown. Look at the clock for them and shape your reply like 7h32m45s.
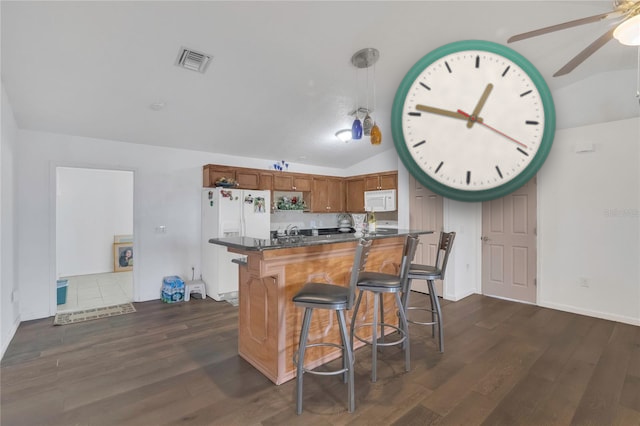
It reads 12h46m19s
